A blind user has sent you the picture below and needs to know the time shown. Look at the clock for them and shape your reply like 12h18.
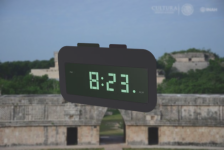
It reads 8h23
